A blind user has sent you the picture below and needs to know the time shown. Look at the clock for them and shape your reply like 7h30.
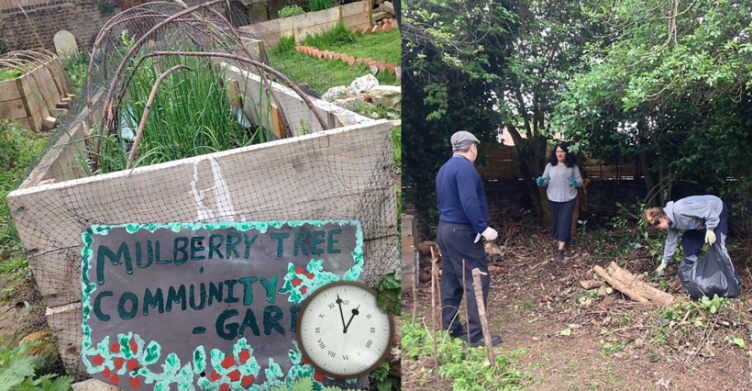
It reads 12h58
